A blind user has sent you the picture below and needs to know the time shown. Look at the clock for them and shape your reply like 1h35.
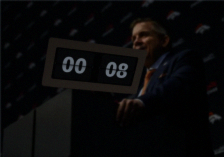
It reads 0h08
